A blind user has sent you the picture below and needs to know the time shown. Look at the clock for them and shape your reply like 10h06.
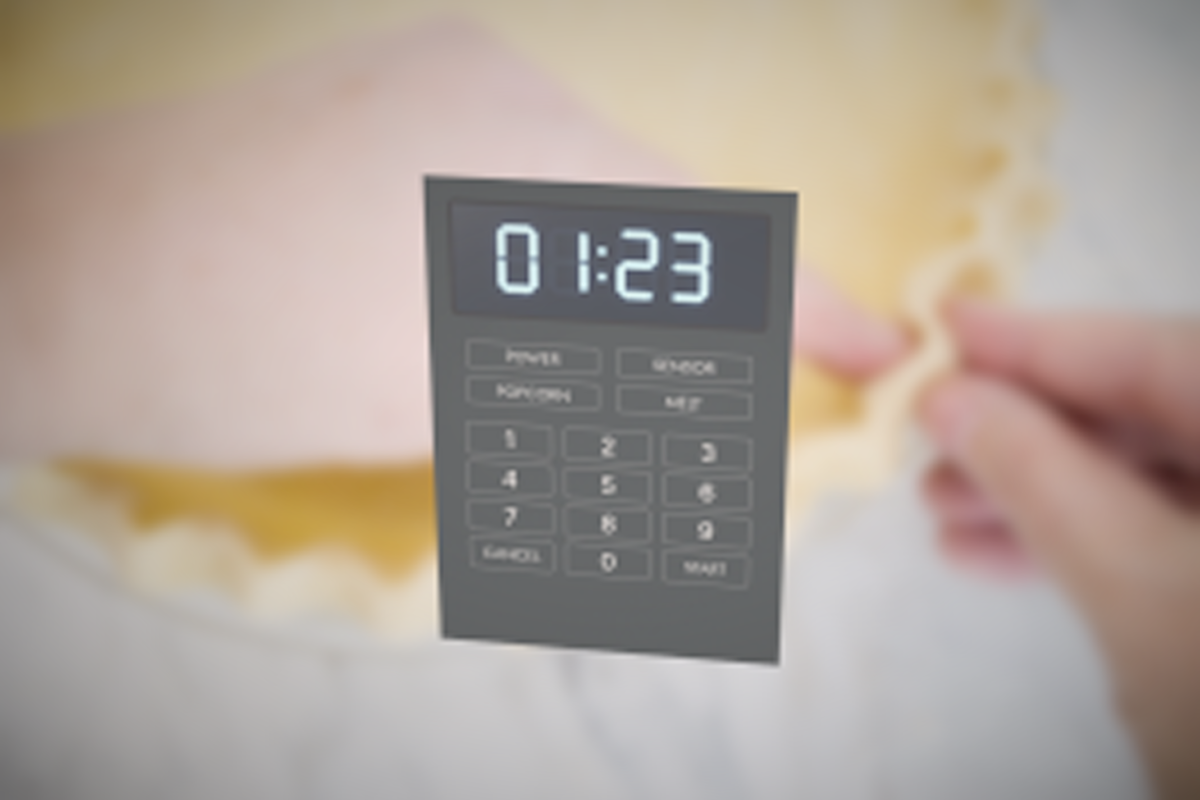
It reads 1h23
